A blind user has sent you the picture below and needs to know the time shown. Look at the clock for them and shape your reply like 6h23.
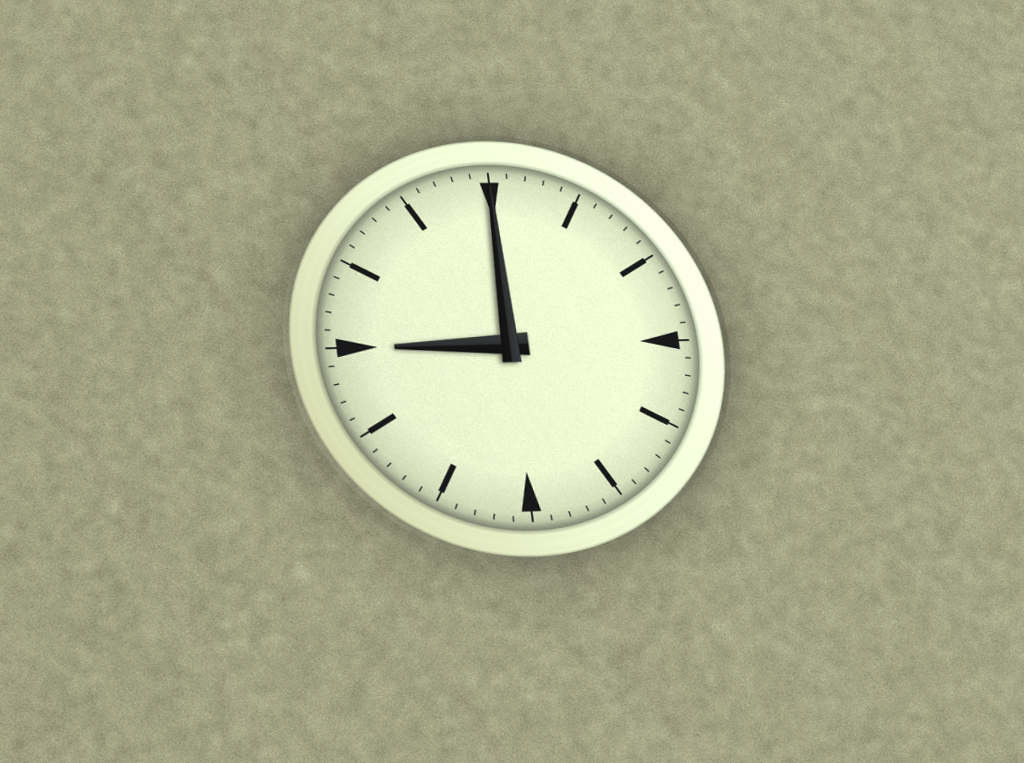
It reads 9h00
